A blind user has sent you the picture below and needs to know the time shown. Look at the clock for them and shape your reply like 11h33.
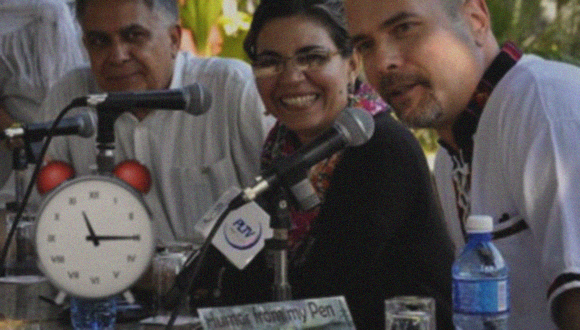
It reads 11h15
